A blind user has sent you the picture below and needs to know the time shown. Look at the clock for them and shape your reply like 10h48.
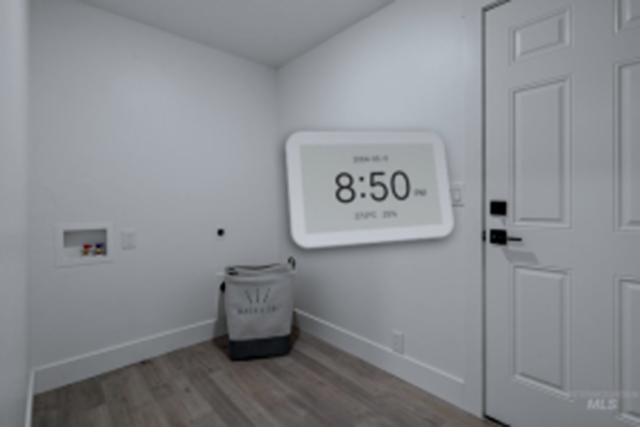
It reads 8h50
